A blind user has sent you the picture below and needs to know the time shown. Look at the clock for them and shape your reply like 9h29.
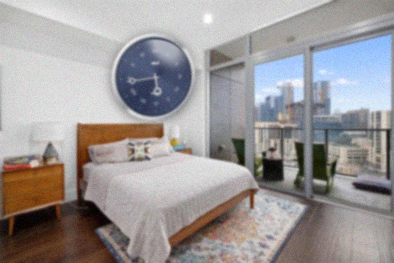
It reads 5h44
